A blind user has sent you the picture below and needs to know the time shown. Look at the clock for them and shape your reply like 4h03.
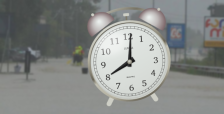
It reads 8h01
